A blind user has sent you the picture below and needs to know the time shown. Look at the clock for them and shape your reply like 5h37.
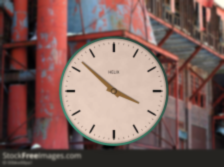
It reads 3h52
